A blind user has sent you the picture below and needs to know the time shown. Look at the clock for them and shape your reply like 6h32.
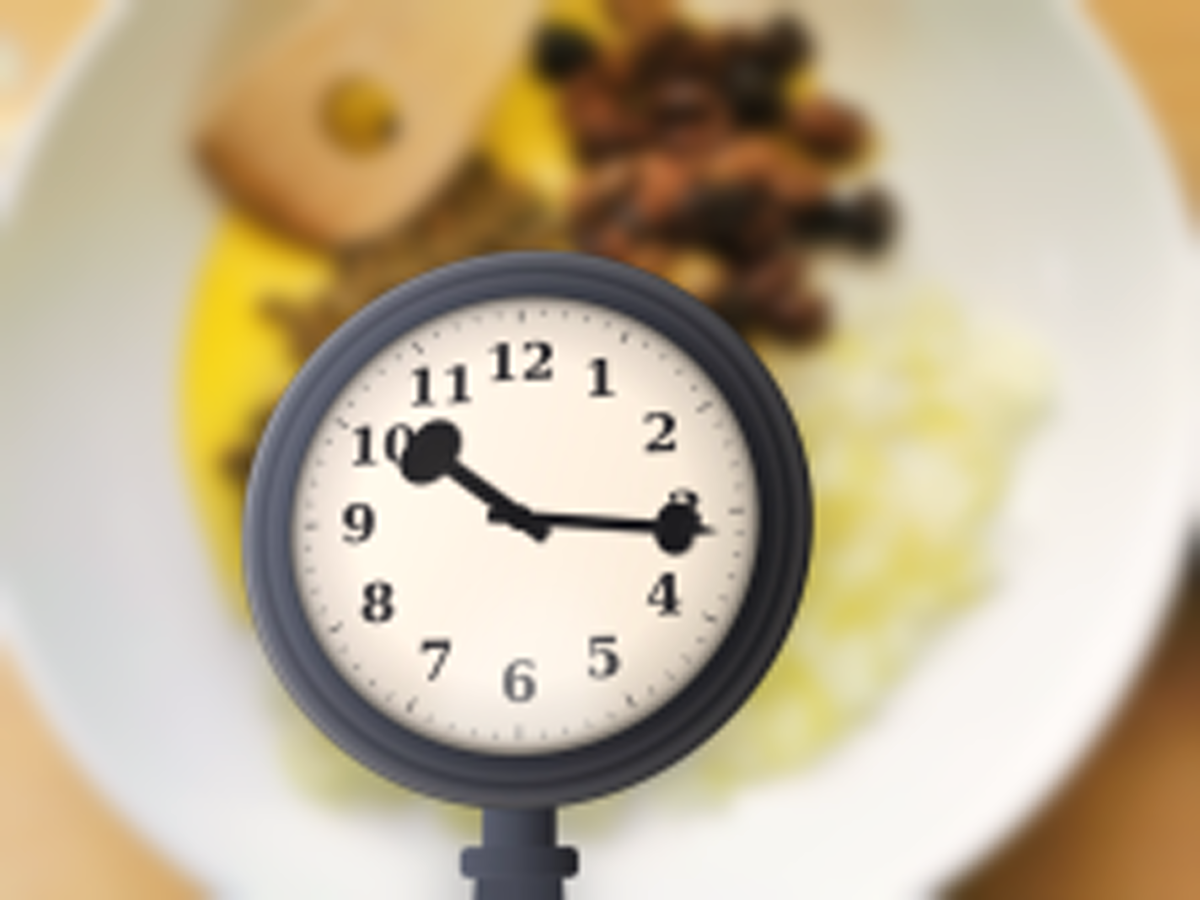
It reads 10h16
